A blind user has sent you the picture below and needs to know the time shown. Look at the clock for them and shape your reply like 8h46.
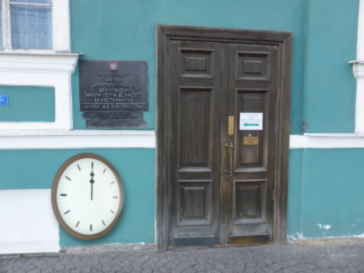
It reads 12h00
